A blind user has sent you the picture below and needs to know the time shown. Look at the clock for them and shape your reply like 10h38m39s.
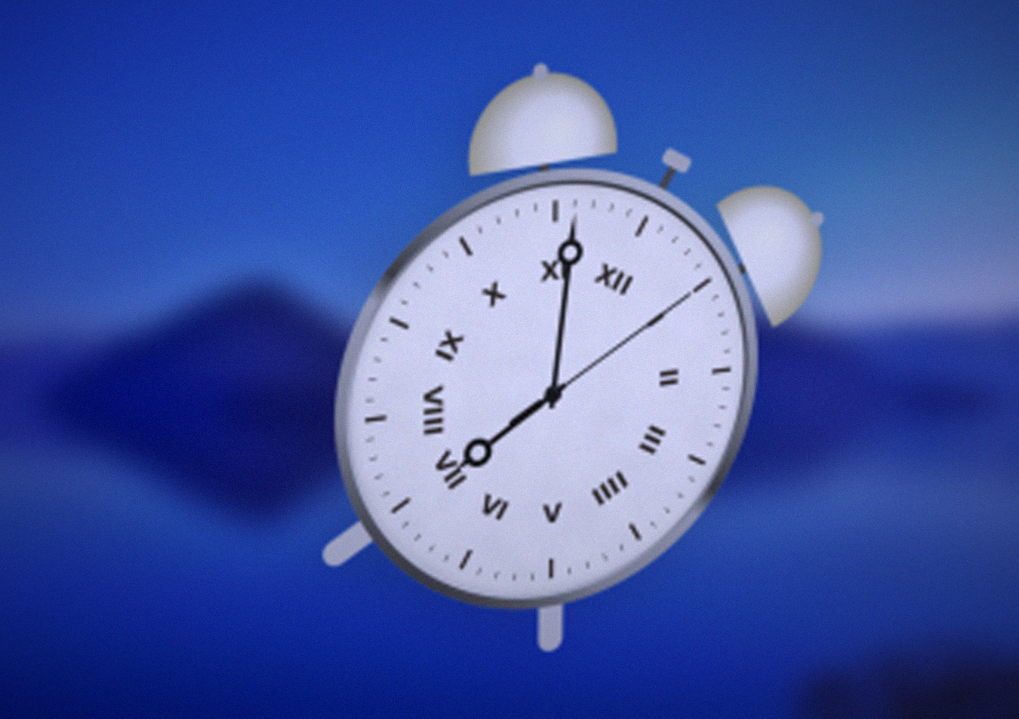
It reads 6h56m05s
